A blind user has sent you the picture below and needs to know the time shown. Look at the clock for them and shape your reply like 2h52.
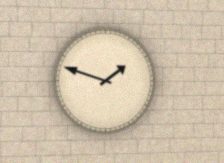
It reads 1h48
